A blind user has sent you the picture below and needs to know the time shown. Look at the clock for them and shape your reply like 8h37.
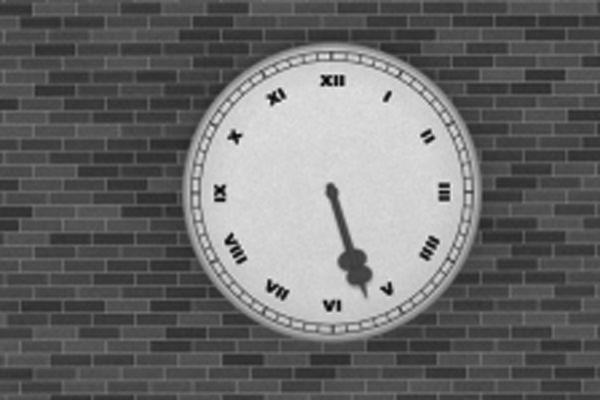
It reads 5h27
